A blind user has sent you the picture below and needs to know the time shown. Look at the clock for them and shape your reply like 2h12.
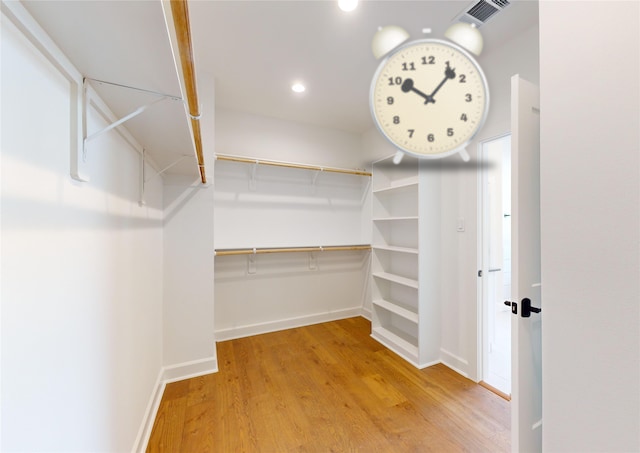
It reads 10h07
